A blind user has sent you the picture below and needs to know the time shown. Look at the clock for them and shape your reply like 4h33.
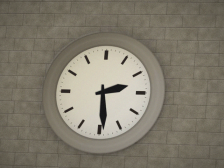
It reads 2h29
